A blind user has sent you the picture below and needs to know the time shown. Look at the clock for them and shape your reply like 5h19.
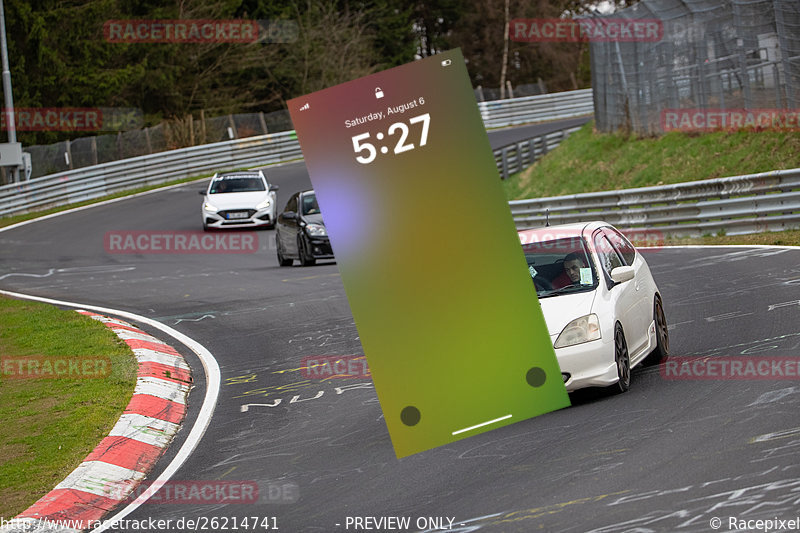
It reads 5h27
